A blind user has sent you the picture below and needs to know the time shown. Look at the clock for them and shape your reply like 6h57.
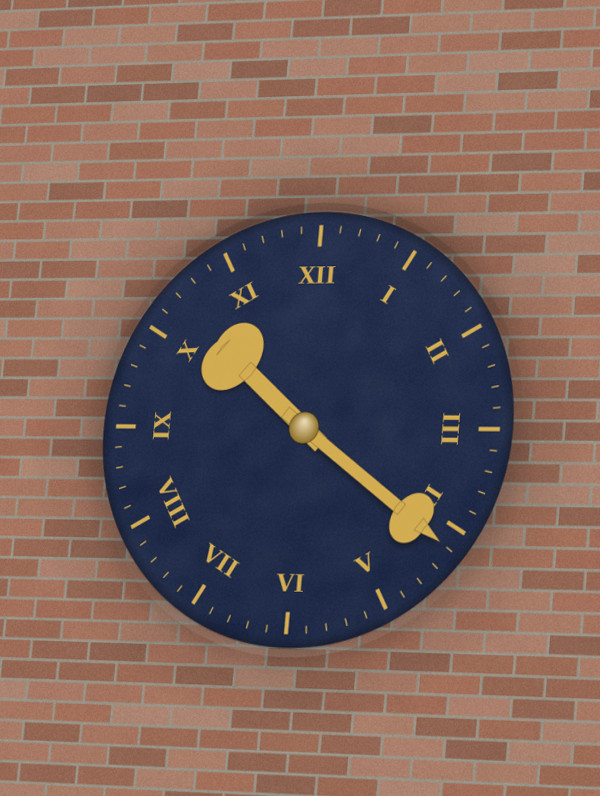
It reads 10h21
